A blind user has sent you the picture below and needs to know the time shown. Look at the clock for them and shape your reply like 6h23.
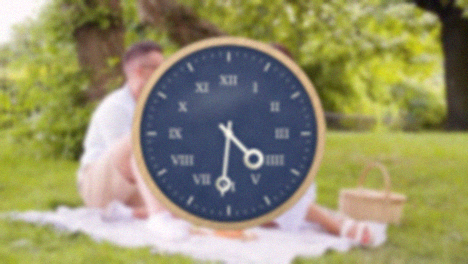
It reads 4h31
